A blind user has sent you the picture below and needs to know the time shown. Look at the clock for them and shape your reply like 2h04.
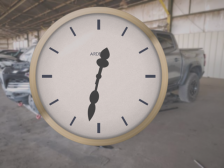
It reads 12h32
